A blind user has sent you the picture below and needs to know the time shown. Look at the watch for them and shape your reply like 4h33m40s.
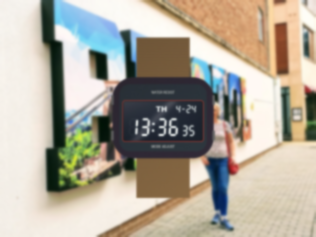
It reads 13h36m35s
